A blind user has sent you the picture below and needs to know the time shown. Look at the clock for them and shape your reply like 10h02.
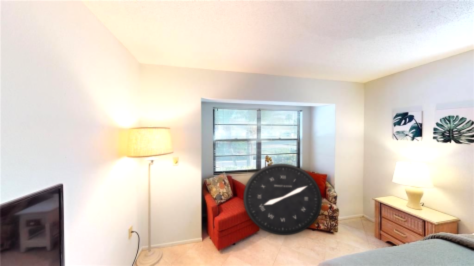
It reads 8h10
